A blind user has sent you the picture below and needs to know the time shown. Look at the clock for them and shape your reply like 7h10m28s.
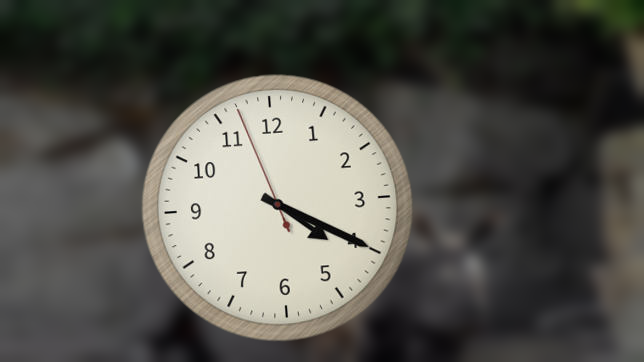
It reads 4h19m57s
